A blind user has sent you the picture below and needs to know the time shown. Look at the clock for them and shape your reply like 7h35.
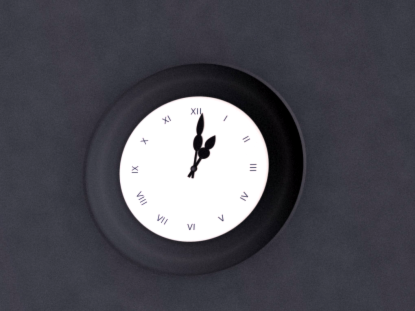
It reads 1h01
